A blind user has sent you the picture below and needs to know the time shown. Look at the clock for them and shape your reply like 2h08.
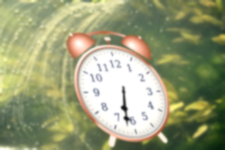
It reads 6h32
